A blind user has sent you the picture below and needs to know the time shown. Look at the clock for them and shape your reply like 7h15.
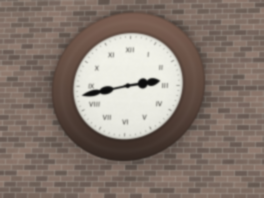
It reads 2h43
